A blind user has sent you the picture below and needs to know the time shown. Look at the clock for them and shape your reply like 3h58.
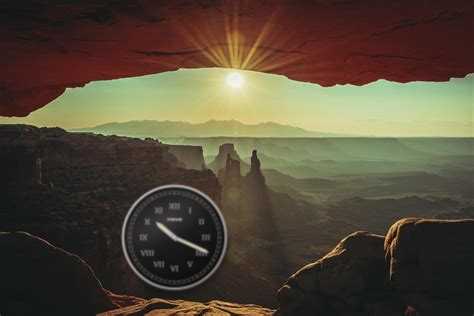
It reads 10h19
